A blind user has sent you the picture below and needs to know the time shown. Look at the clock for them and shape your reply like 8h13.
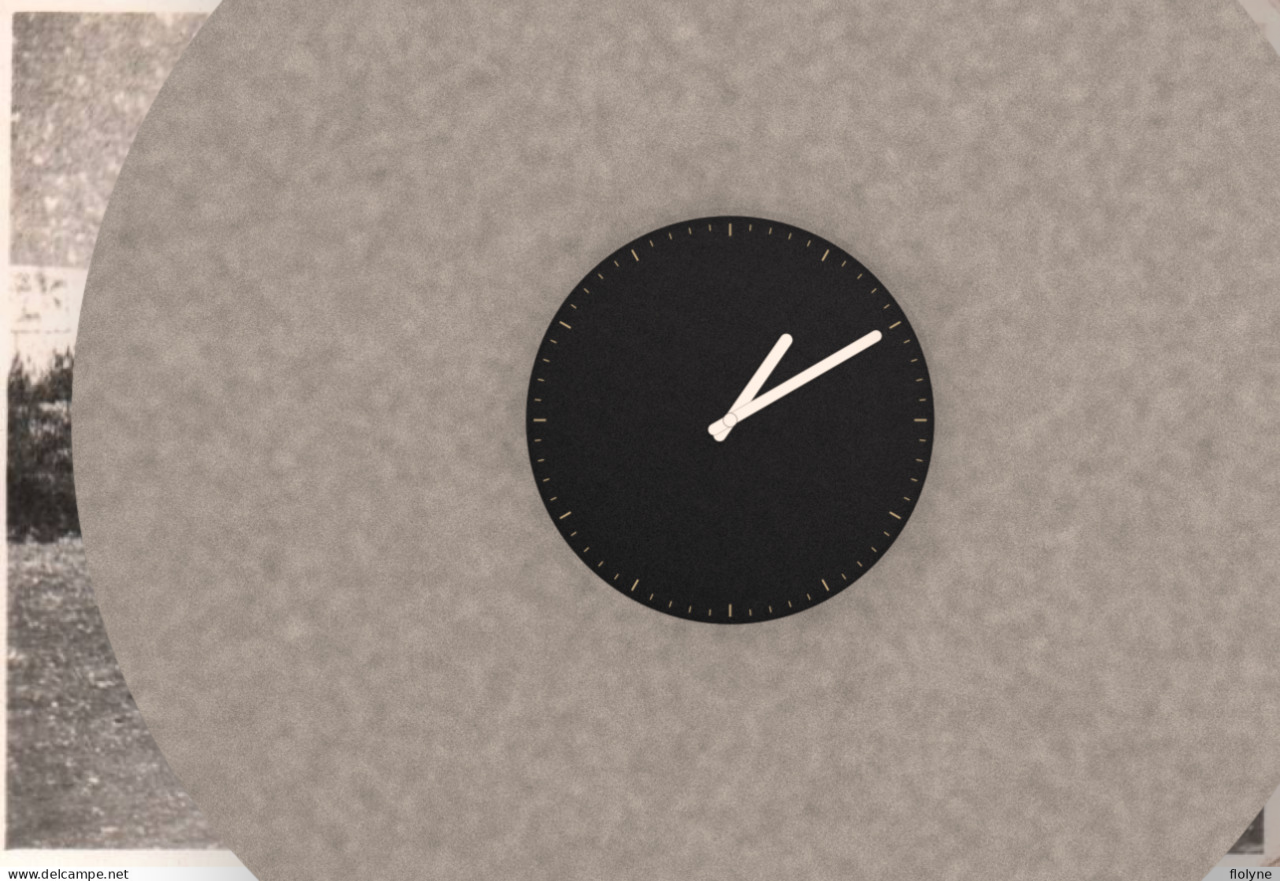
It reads 1h10
